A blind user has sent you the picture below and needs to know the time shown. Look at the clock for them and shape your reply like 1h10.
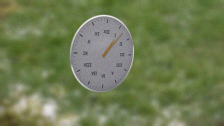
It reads 1h07
